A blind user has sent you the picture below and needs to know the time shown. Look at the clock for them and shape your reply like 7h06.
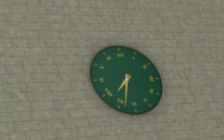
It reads 7h33
